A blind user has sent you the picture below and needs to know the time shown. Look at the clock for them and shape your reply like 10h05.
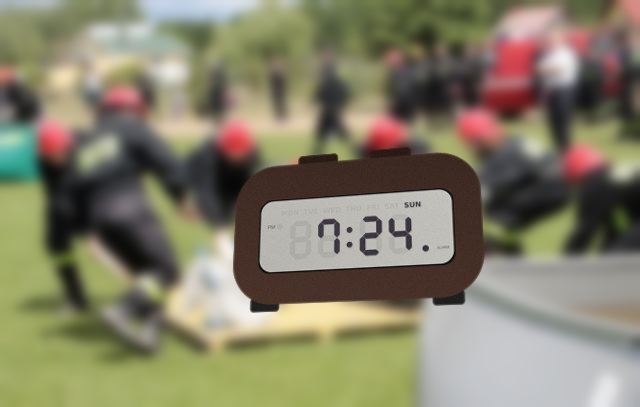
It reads 7h24
